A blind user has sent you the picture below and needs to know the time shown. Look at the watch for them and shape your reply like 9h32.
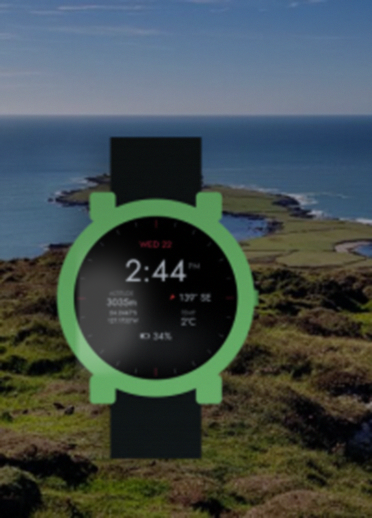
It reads 2h44
